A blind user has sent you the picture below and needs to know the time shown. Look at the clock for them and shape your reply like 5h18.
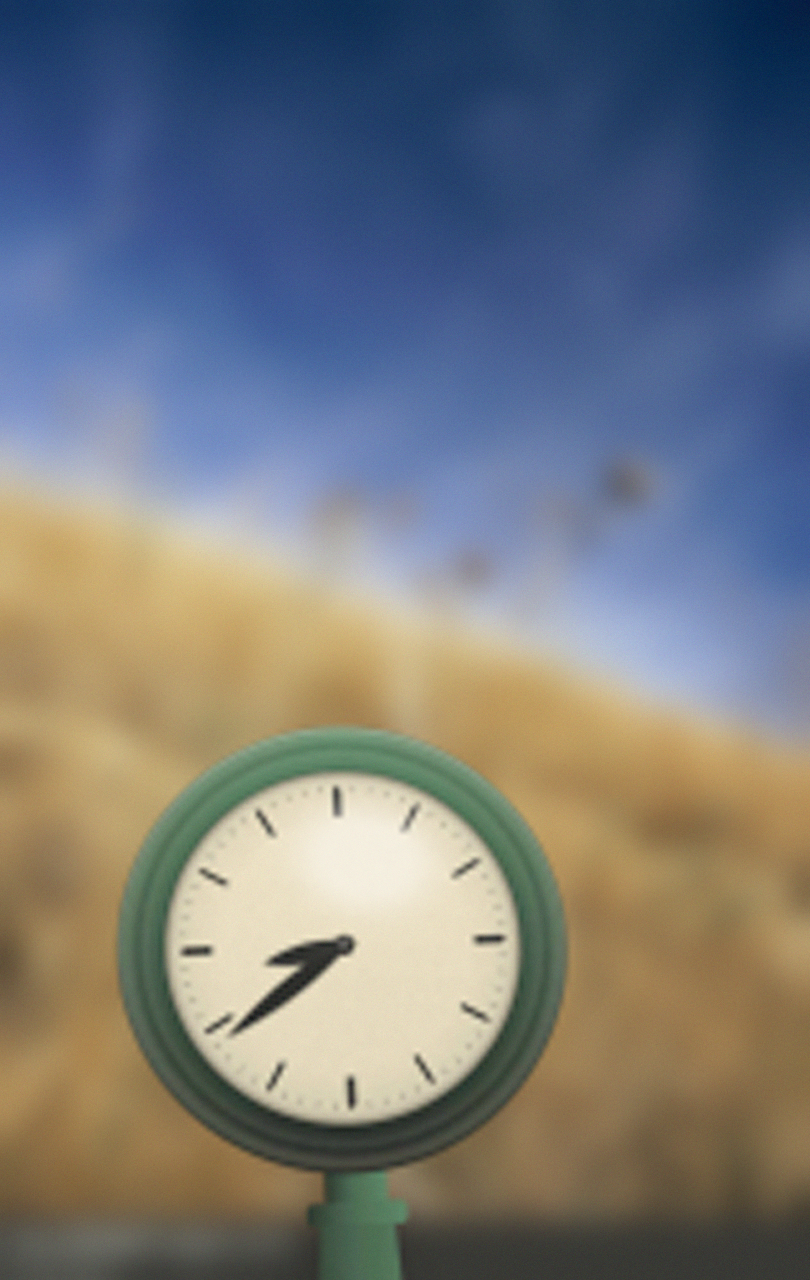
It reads 8h39
